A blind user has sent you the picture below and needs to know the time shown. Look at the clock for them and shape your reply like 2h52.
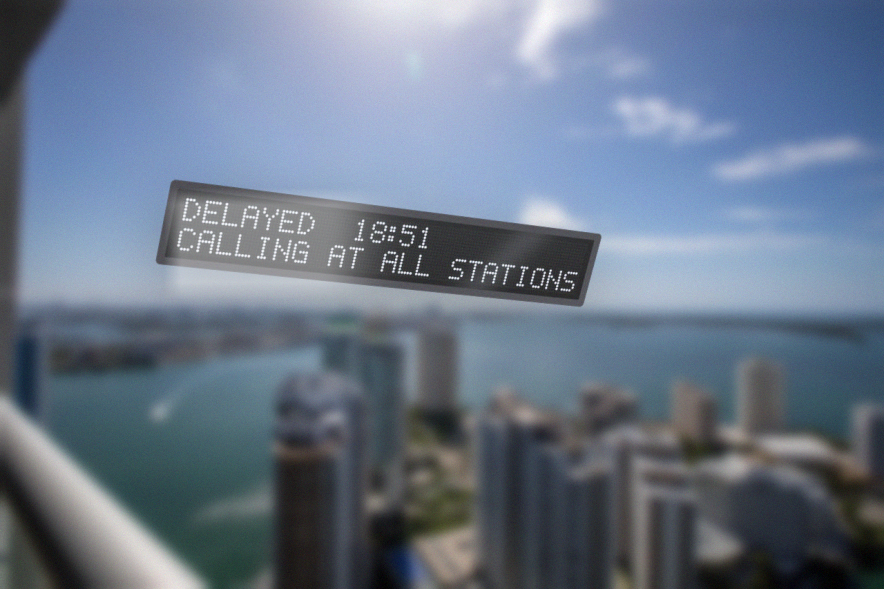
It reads 18h51
